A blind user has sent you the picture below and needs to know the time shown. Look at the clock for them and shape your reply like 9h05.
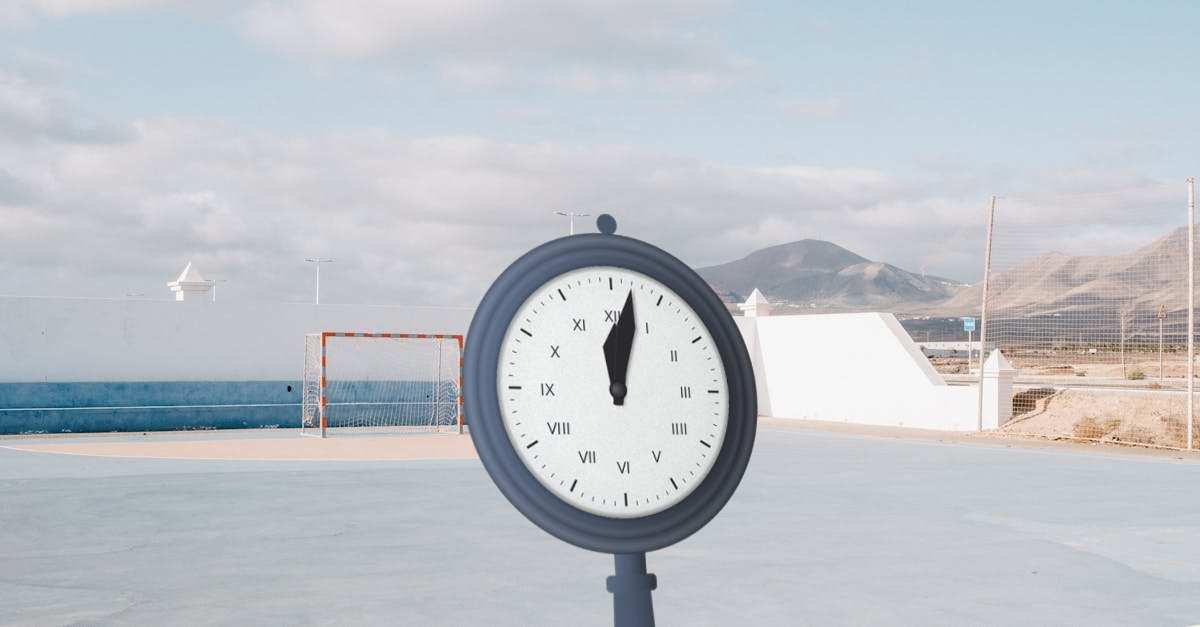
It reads 12h02
